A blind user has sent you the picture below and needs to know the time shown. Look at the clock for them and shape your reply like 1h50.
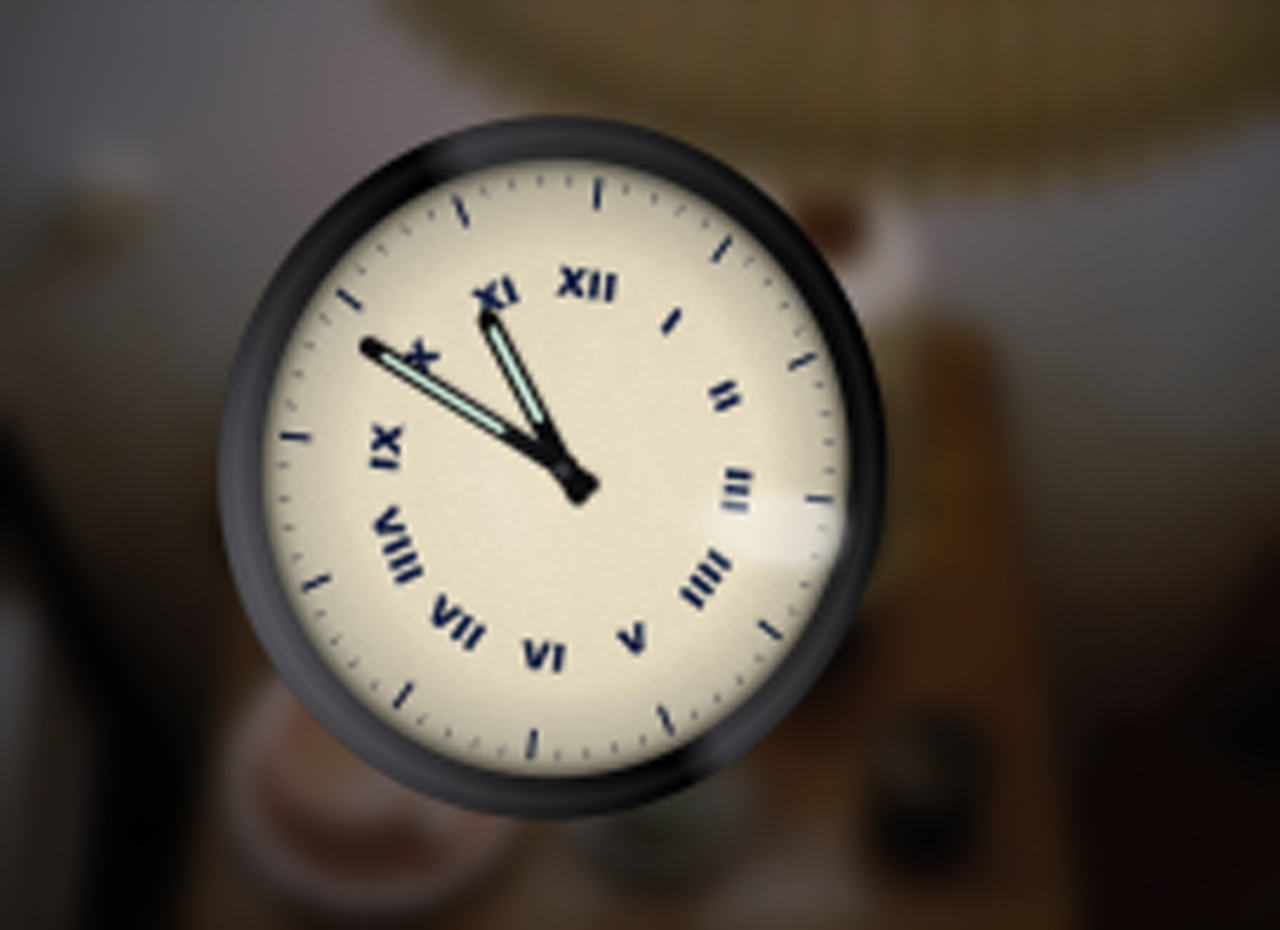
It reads 10h49
